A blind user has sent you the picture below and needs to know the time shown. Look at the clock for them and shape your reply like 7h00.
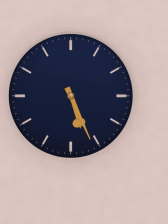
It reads 5h26
